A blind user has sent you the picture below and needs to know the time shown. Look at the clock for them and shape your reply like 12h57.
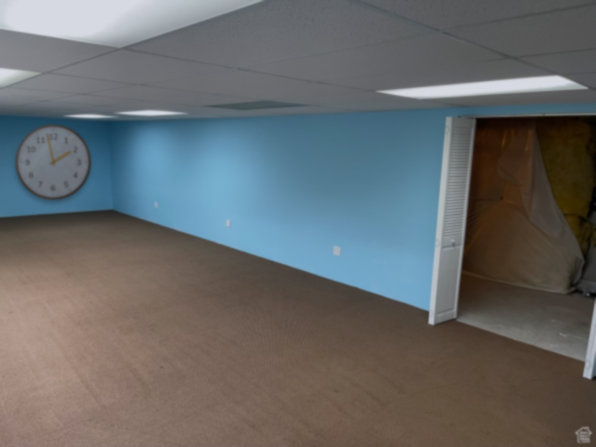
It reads 1h58
